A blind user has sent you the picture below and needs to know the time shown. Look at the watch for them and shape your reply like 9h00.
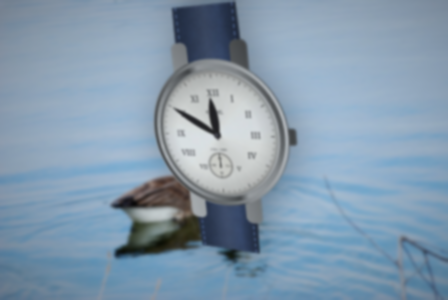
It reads 11h50
